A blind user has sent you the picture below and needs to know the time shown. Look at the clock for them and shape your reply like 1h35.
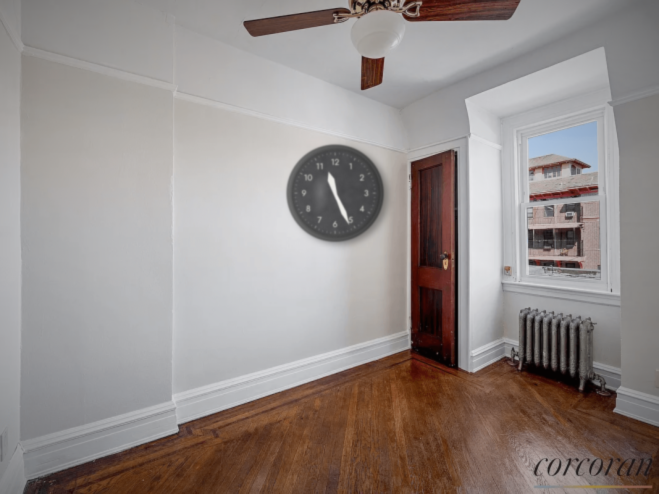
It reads 11h26
